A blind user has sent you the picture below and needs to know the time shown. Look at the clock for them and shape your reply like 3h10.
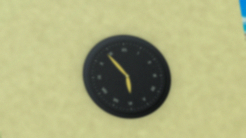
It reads 5h54
